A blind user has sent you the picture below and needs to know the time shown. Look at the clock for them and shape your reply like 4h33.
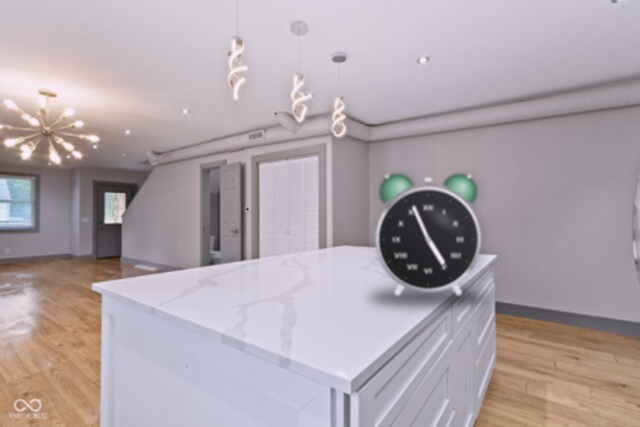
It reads 4h56
